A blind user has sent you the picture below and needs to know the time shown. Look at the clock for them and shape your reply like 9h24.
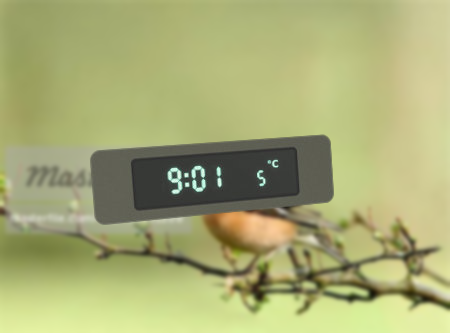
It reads 9h01
